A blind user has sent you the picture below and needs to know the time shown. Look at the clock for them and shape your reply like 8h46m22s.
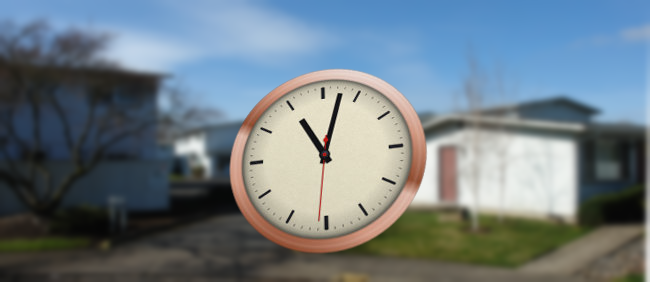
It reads 11h02m31s
